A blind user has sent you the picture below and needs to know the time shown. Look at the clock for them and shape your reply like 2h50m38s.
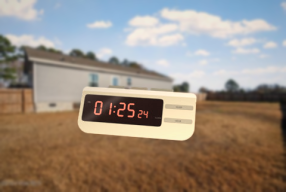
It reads 1h25m24s
